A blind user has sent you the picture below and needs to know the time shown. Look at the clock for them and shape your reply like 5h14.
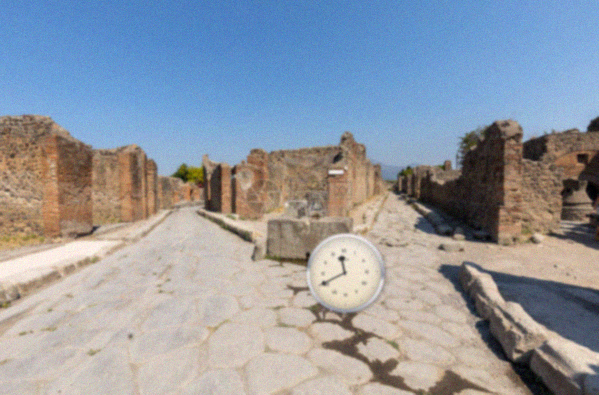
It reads 11h41
